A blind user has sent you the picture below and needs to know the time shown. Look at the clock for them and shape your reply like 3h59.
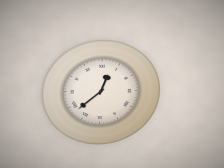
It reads 12h38
